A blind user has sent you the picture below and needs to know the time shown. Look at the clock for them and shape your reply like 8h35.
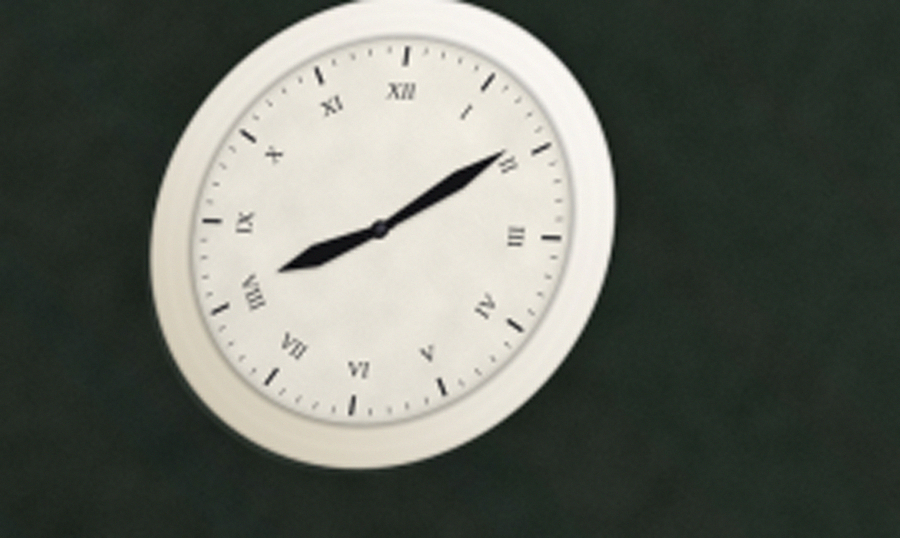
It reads 8h09
